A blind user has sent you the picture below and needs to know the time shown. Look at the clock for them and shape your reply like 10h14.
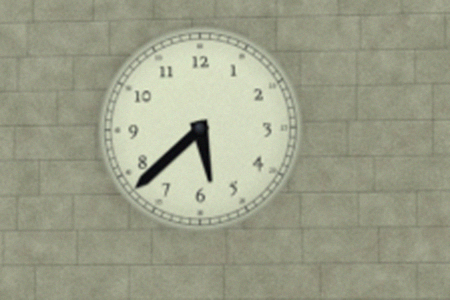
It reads 5h38
